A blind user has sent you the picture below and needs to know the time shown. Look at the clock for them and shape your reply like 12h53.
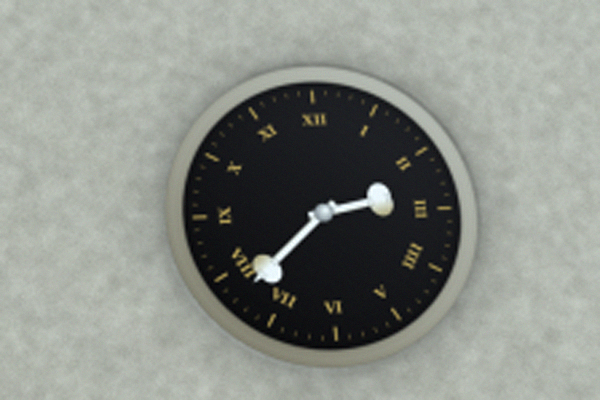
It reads 2h38
